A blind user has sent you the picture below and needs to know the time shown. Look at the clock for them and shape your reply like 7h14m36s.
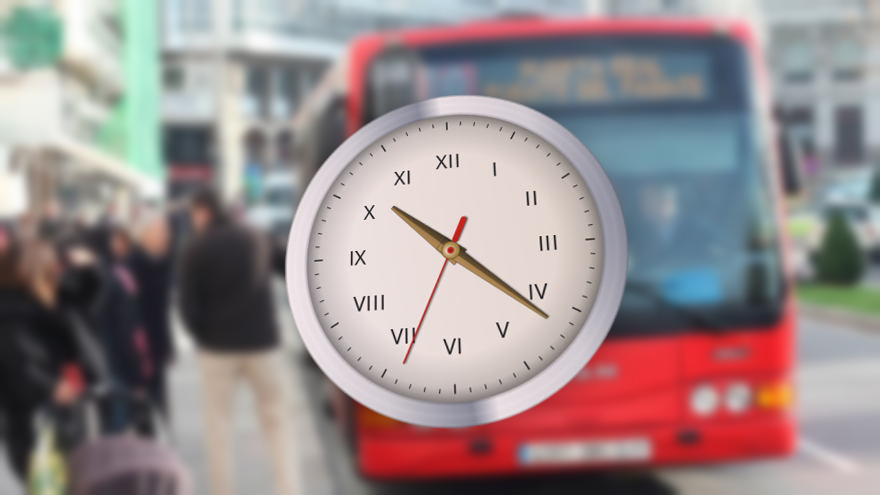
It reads 10h21m34s
